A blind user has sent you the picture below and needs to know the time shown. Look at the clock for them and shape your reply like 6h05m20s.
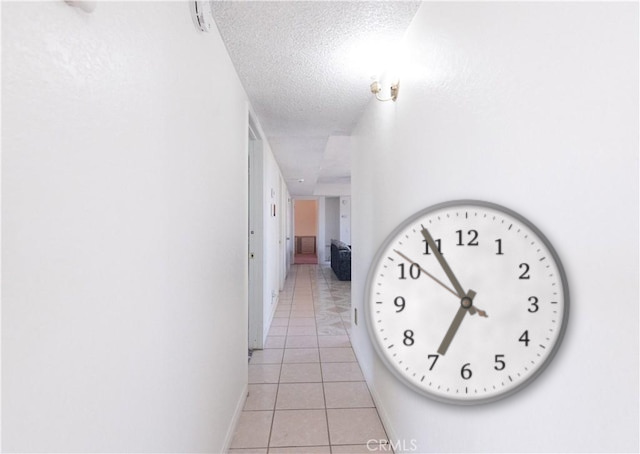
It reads 6h54m51s
